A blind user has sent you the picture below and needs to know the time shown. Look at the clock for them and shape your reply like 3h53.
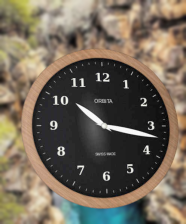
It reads 10h17
